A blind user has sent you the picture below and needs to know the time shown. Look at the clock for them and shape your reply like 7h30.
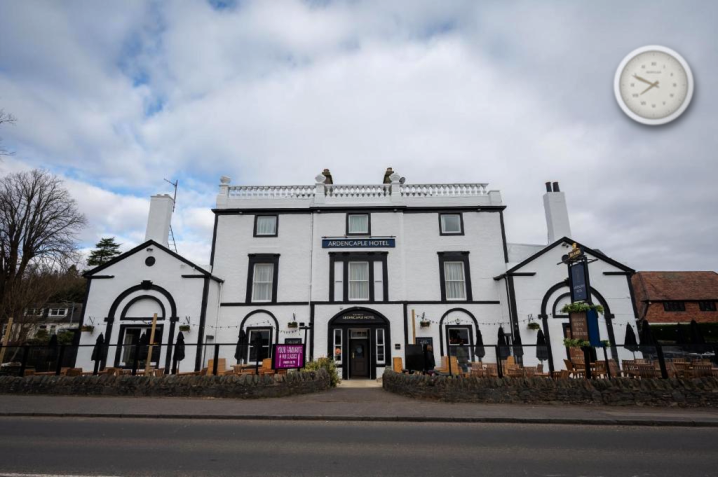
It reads 7h49
